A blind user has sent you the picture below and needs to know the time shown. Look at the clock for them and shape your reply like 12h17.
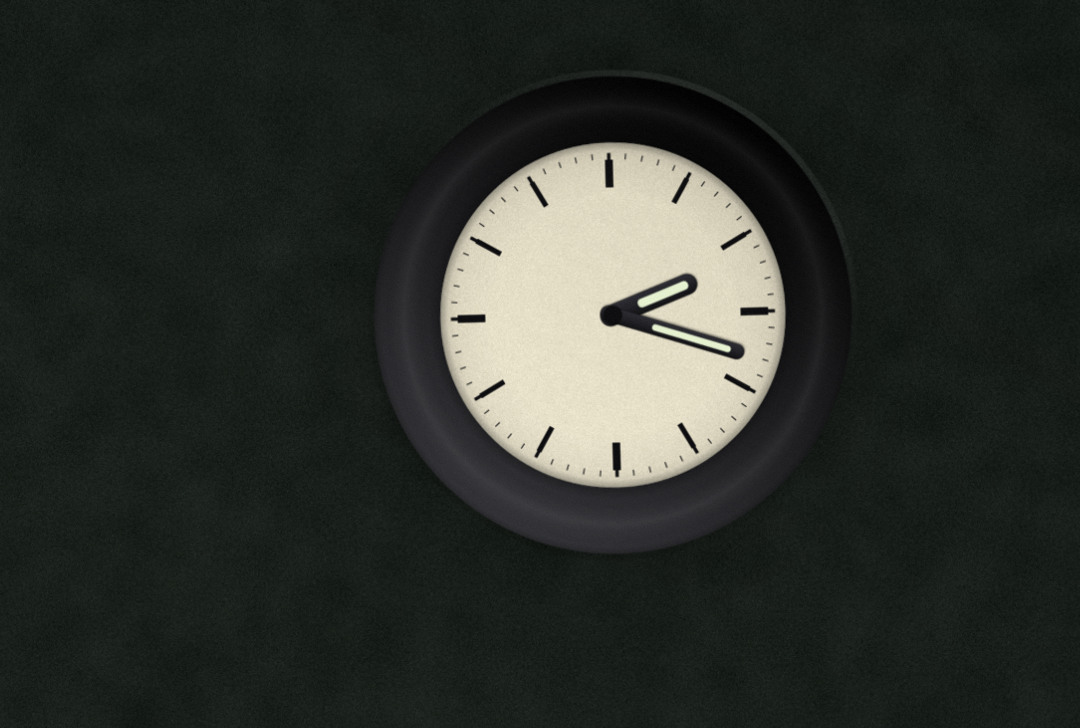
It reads 2h18
